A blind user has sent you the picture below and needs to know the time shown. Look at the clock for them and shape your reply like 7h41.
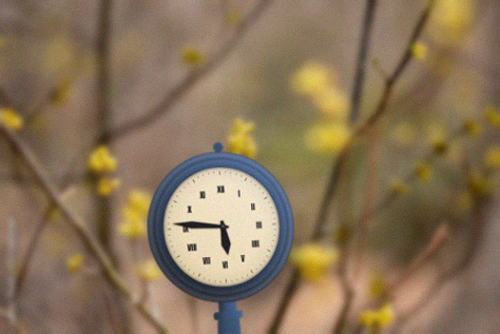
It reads 5h46
